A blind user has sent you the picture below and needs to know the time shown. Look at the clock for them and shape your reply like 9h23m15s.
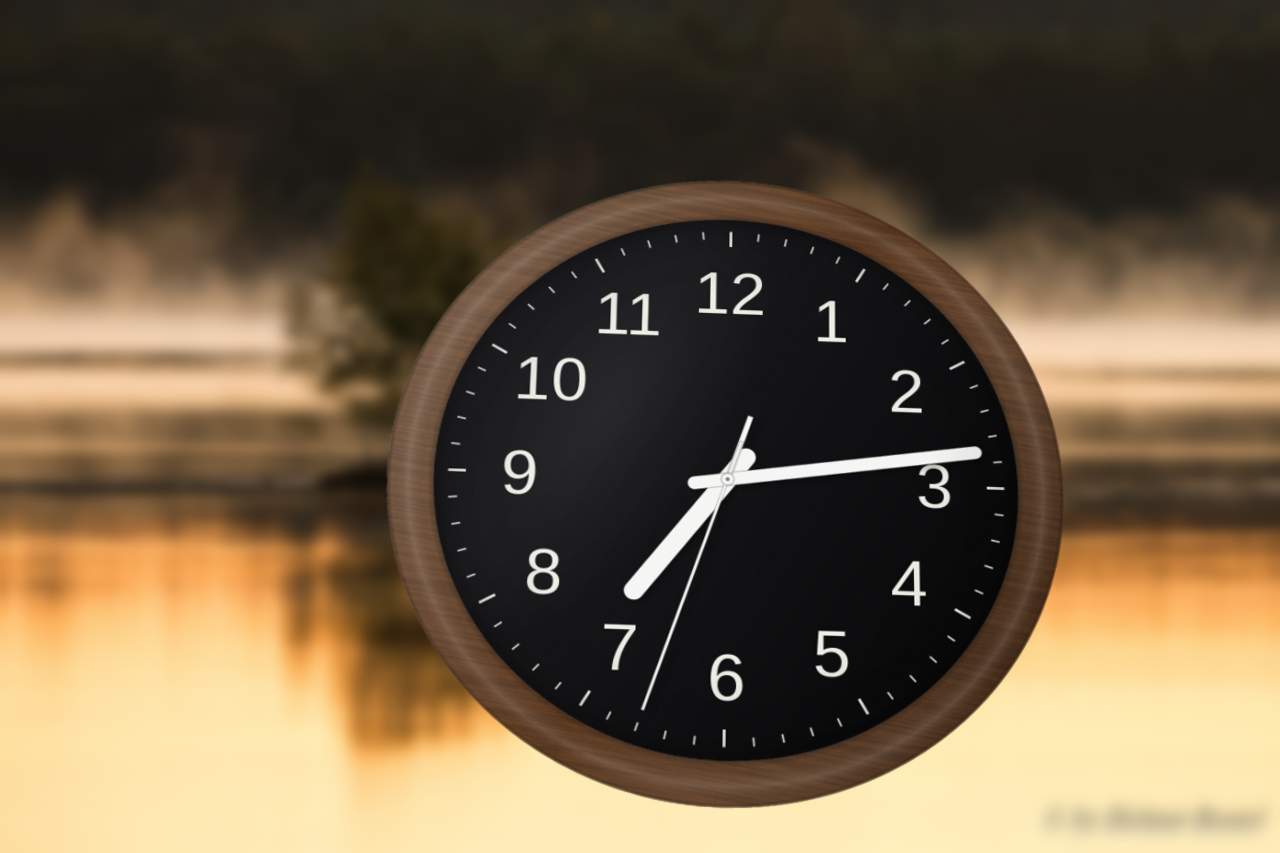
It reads 7h13m33s
